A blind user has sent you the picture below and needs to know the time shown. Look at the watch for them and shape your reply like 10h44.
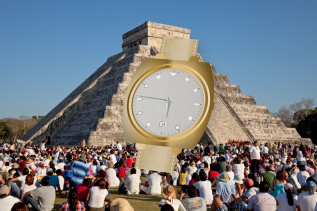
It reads 5h46
